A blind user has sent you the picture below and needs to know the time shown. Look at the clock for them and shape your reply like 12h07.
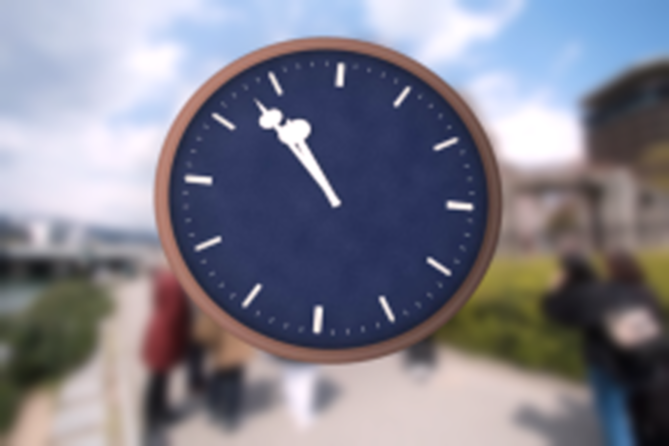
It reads 10h53
